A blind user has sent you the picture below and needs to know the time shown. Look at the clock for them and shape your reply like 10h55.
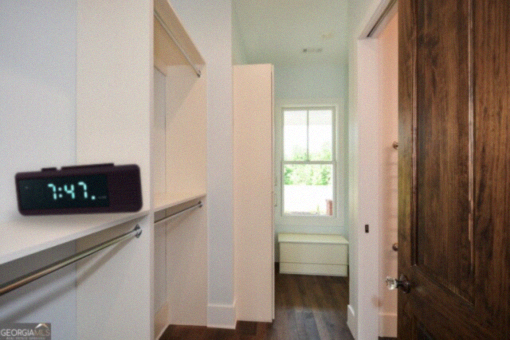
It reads 7h47
